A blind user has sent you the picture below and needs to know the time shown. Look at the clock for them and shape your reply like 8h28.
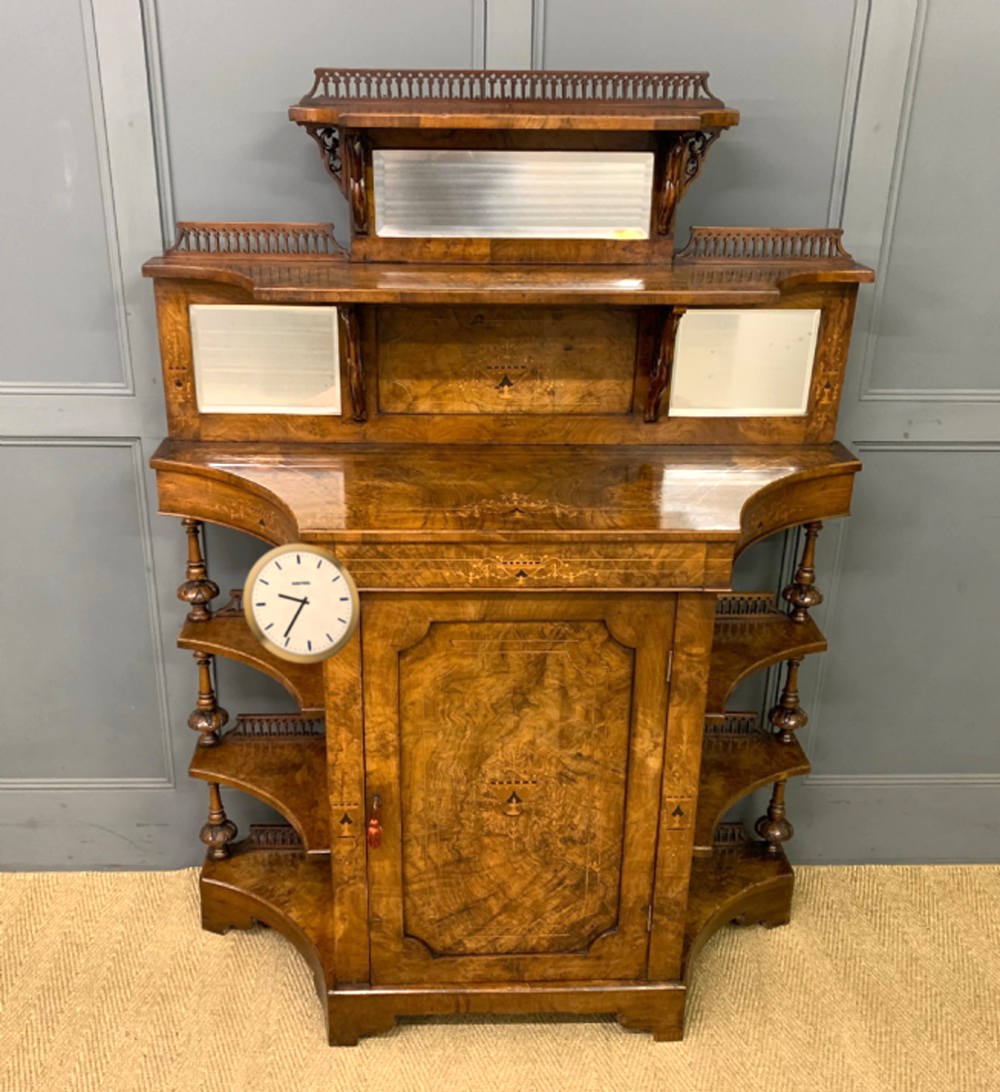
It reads 9h36
